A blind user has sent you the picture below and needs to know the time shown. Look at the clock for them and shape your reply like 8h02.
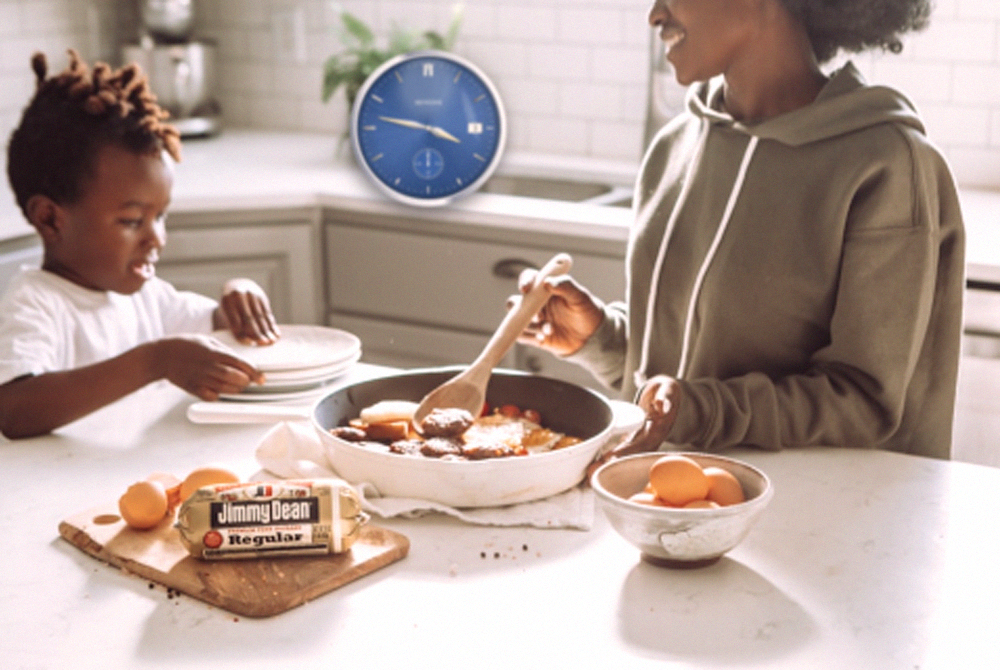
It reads 3h47
